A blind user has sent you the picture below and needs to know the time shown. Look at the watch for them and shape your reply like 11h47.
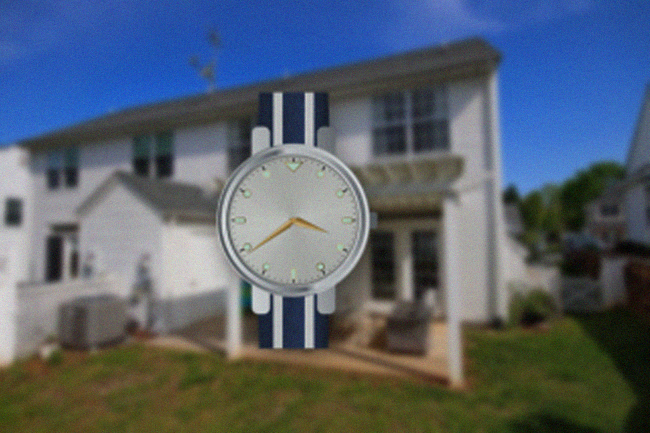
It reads 3h39
